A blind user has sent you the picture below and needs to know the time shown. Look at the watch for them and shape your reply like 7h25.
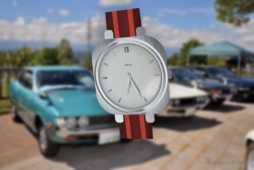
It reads 6h26
